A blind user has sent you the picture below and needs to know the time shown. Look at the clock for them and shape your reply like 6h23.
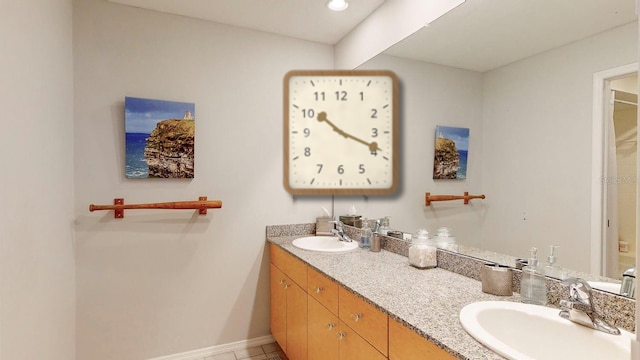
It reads 10h19
